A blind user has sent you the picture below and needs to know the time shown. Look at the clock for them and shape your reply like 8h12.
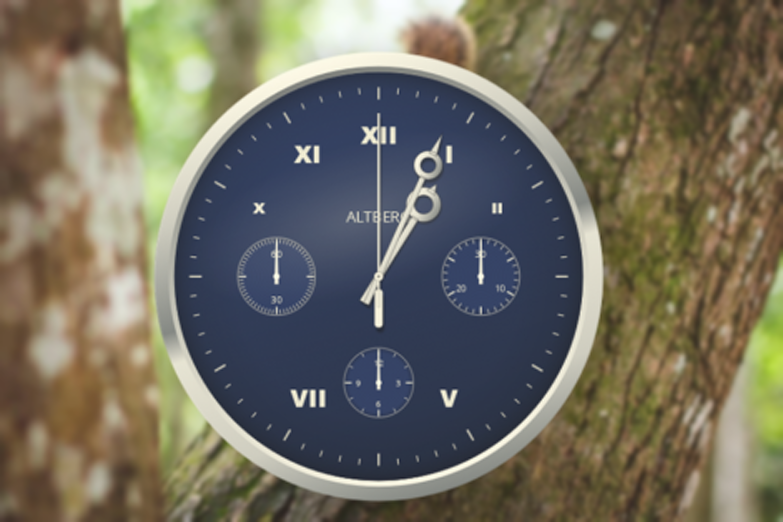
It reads 1h04
